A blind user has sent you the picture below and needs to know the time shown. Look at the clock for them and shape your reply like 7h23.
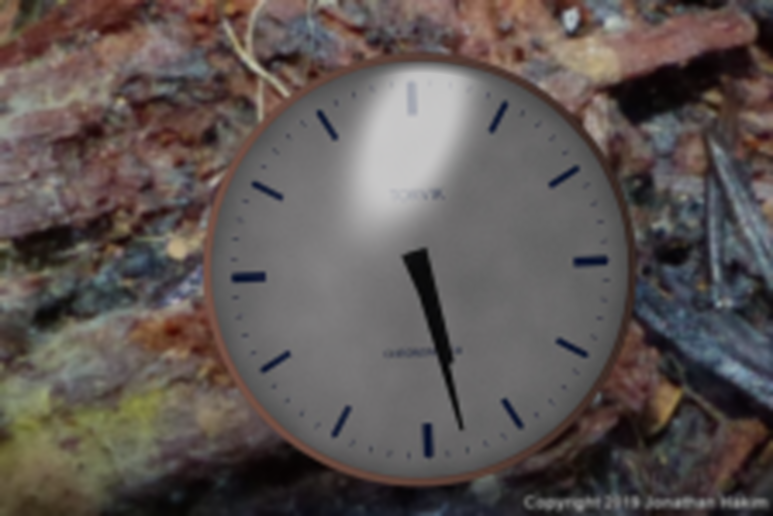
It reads 5h28
